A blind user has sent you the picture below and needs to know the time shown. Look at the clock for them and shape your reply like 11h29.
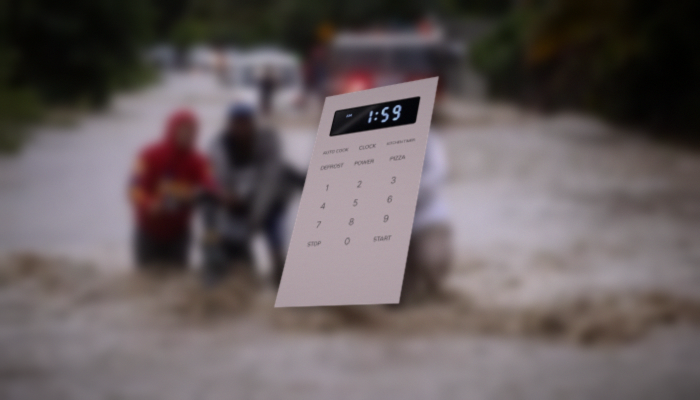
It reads 1h59
